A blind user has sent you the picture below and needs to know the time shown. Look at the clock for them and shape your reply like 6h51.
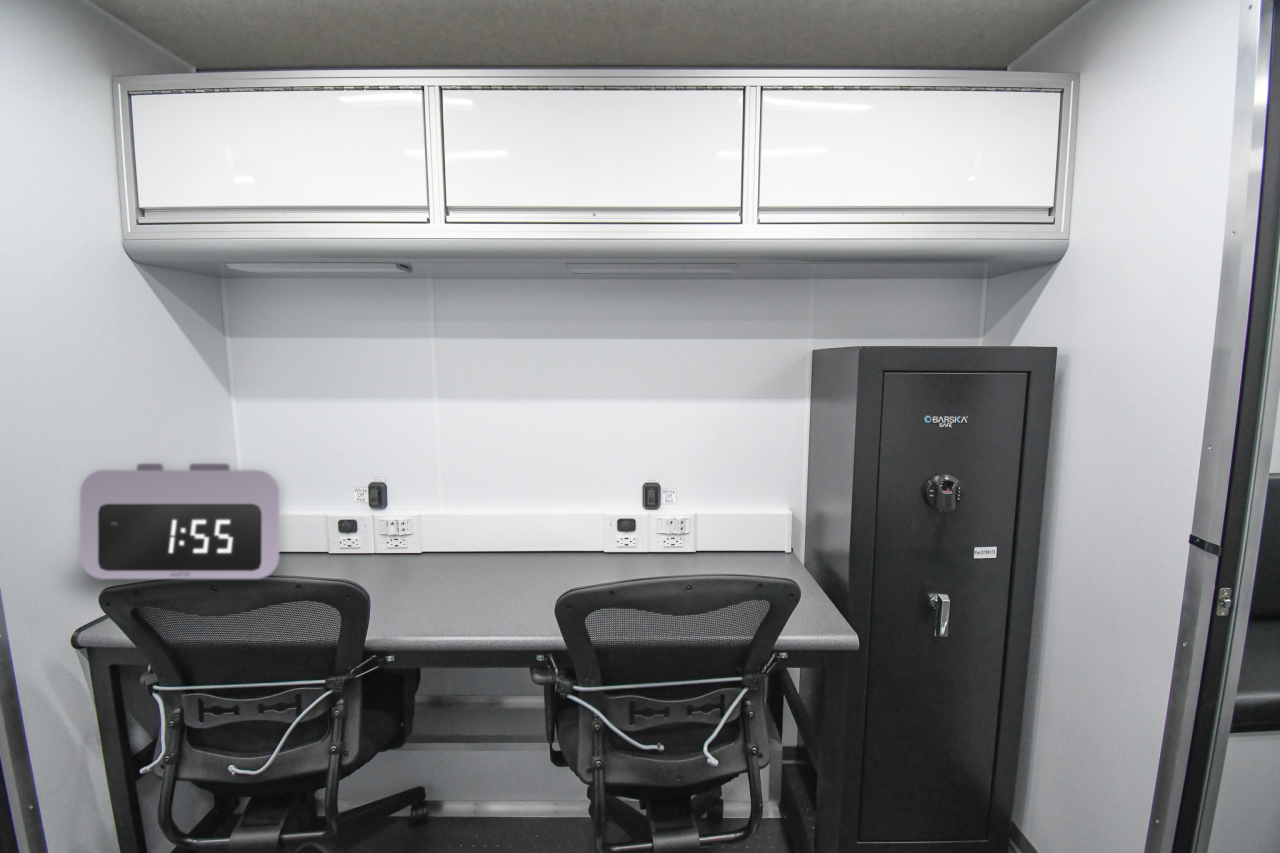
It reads 1h55
